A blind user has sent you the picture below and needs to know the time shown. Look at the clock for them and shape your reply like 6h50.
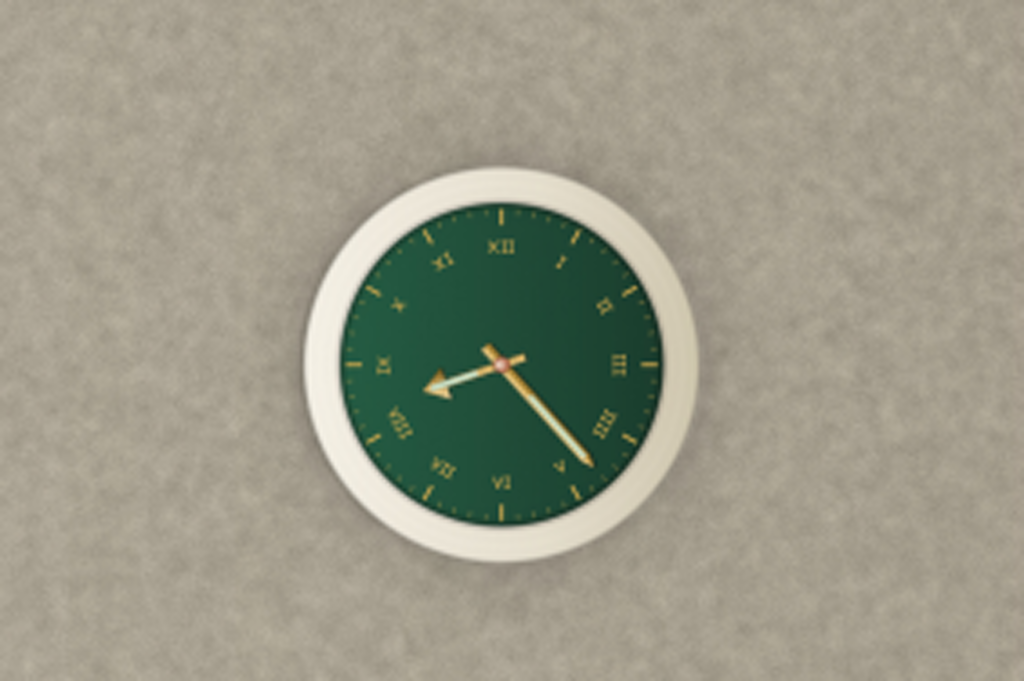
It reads 8h23
